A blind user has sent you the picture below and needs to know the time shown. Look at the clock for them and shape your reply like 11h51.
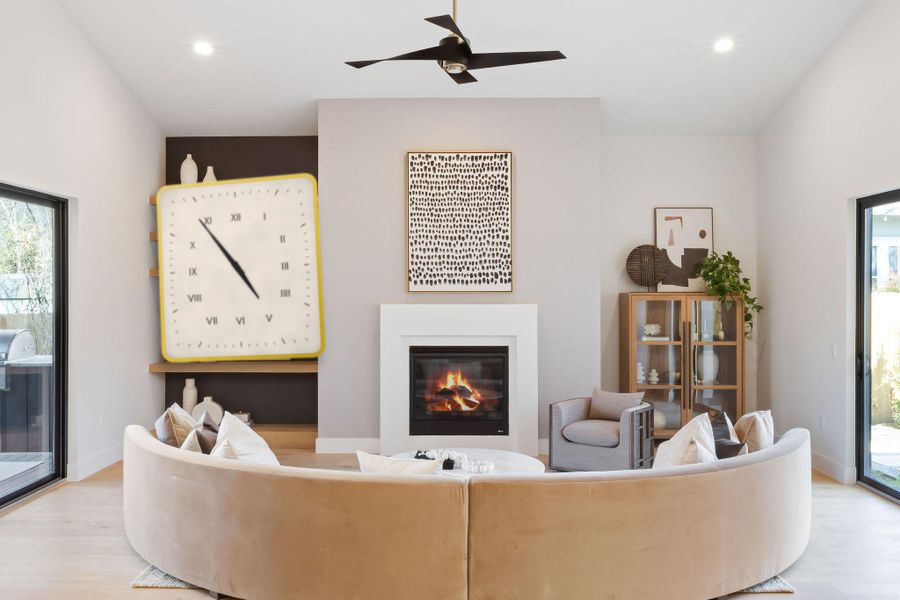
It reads 4h54
